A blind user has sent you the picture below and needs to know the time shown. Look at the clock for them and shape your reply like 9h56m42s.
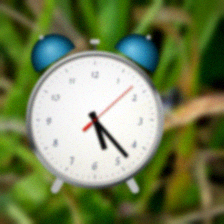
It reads 5h23m08s
